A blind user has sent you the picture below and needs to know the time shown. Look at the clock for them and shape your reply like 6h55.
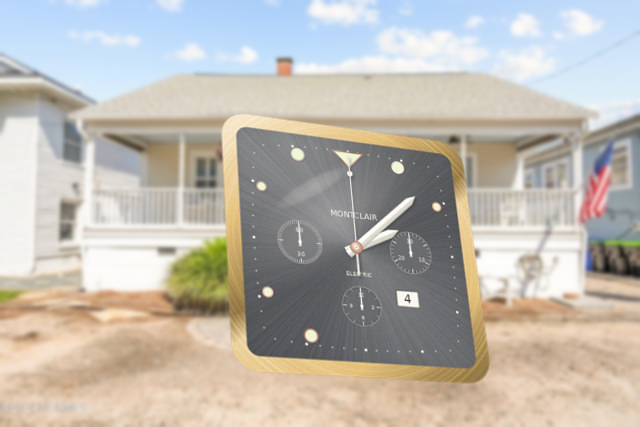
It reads 2h08
